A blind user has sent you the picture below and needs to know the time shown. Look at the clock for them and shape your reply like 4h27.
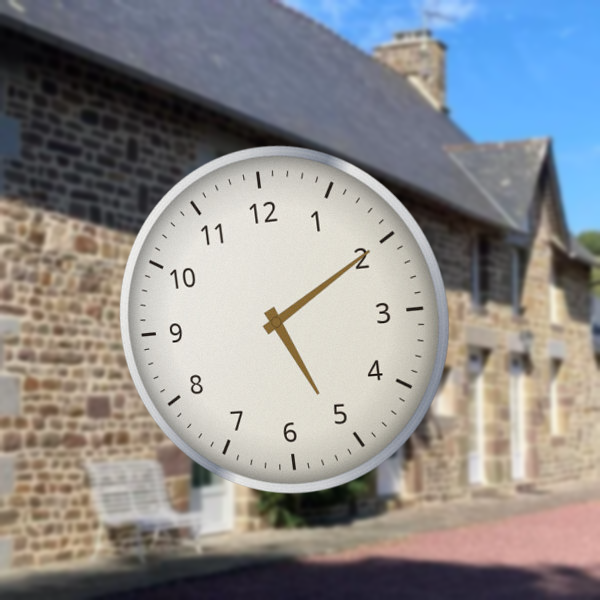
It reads 5h10
